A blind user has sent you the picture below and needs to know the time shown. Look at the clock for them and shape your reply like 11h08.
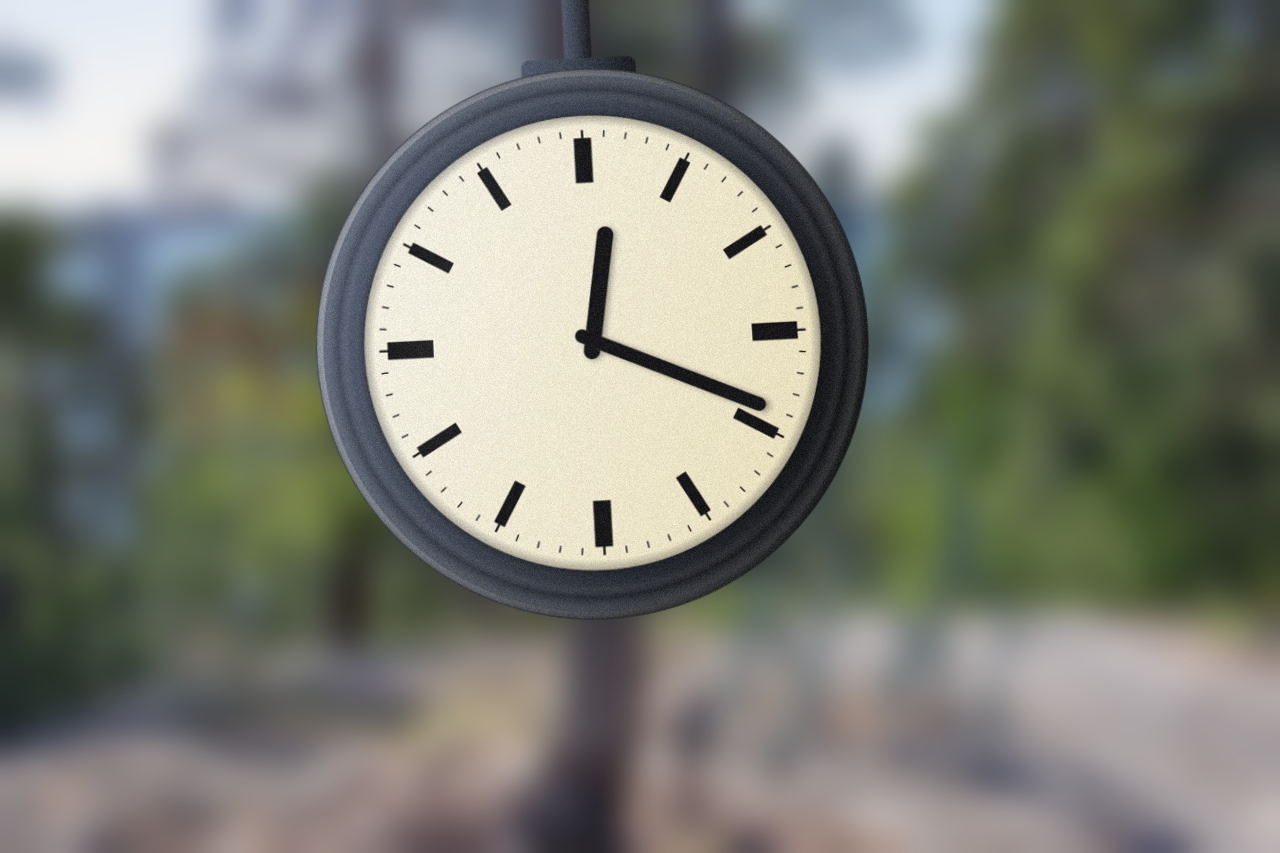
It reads 12h19
